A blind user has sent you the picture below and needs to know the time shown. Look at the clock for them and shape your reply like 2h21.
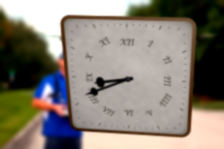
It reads 8h41
